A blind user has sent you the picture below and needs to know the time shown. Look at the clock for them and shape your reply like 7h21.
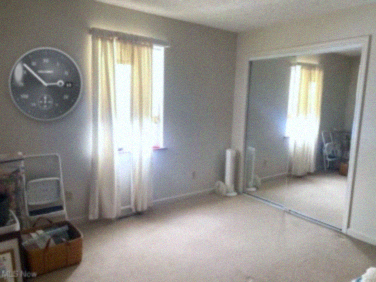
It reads 2h52
